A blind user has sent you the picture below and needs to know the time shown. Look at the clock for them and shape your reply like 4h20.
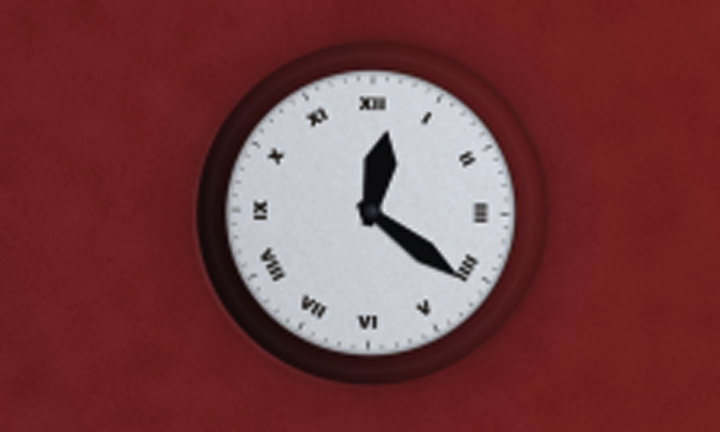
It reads 12h21
